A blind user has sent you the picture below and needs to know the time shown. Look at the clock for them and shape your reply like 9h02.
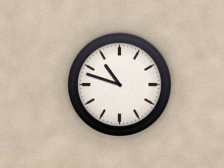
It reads 10h48
